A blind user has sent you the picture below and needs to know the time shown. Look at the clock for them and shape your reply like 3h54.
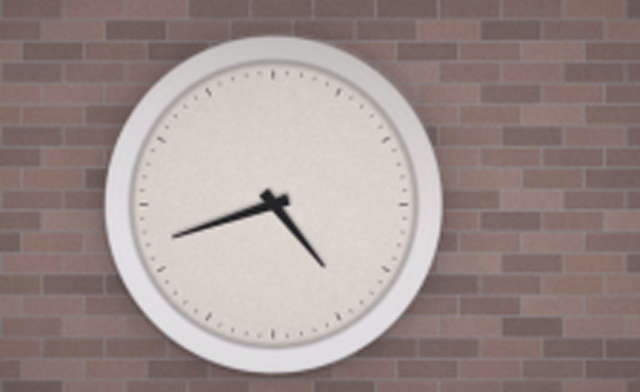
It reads 4h42
